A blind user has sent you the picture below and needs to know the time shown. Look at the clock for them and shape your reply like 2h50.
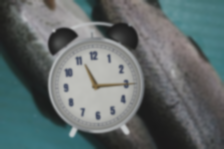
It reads 11h15
